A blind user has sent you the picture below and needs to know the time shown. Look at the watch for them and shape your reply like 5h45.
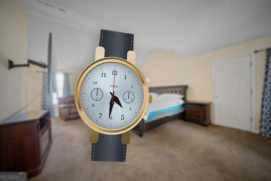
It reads 4h31
